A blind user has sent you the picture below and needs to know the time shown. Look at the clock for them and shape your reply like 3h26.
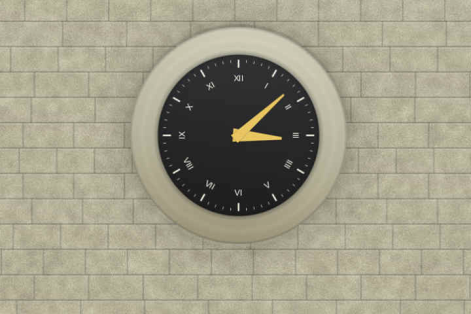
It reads 3h08
